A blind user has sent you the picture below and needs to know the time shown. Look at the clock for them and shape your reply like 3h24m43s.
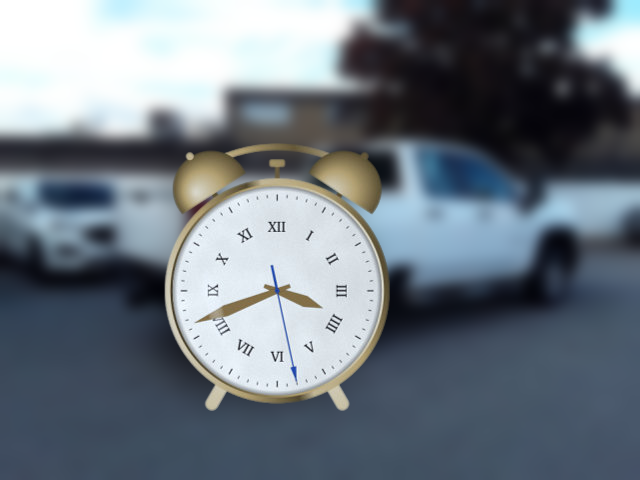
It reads 3h41m28s
